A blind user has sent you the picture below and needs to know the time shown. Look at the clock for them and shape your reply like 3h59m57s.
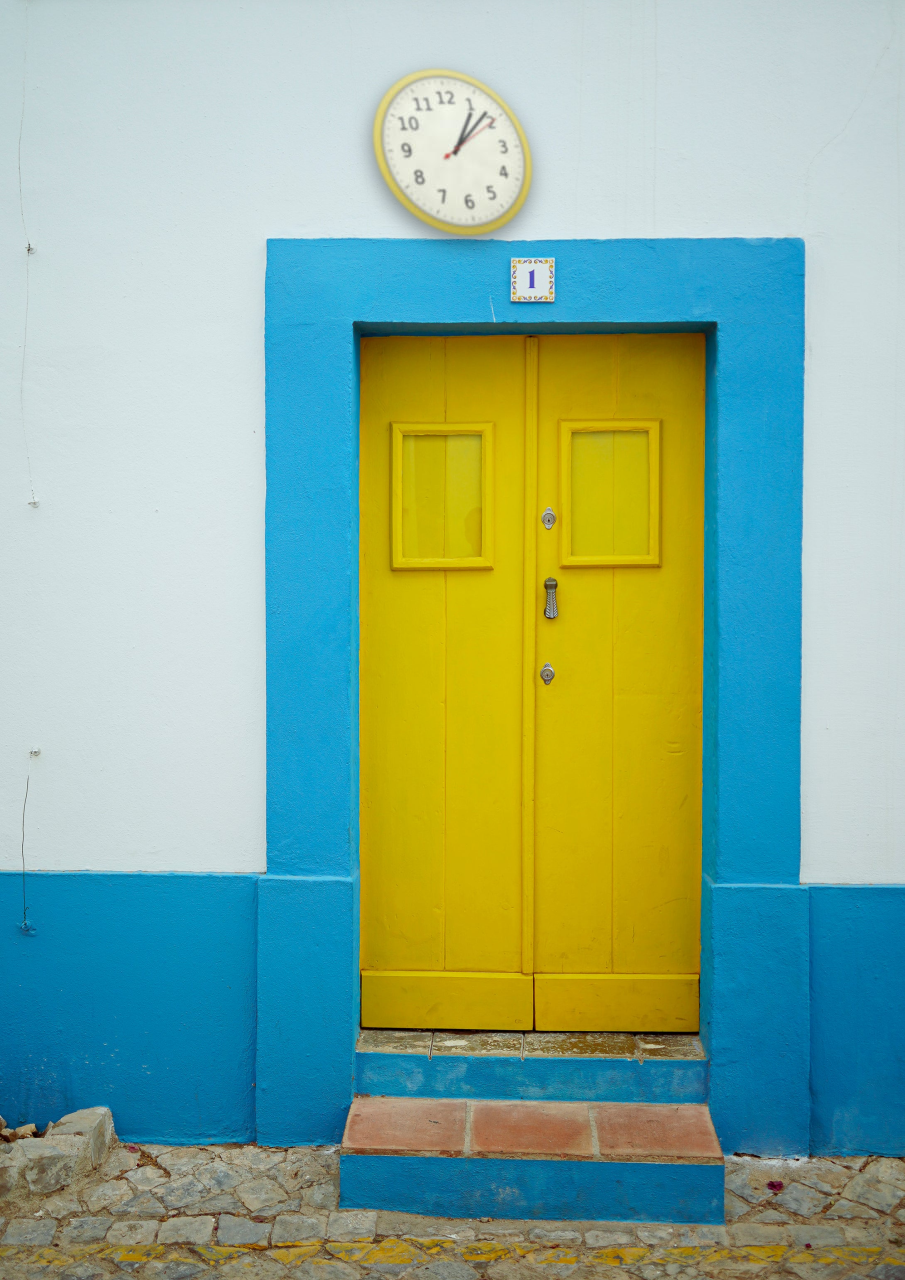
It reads 1h08m10s
